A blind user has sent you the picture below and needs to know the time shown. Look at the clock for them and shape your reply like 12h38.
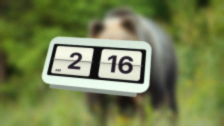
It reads 2h16
